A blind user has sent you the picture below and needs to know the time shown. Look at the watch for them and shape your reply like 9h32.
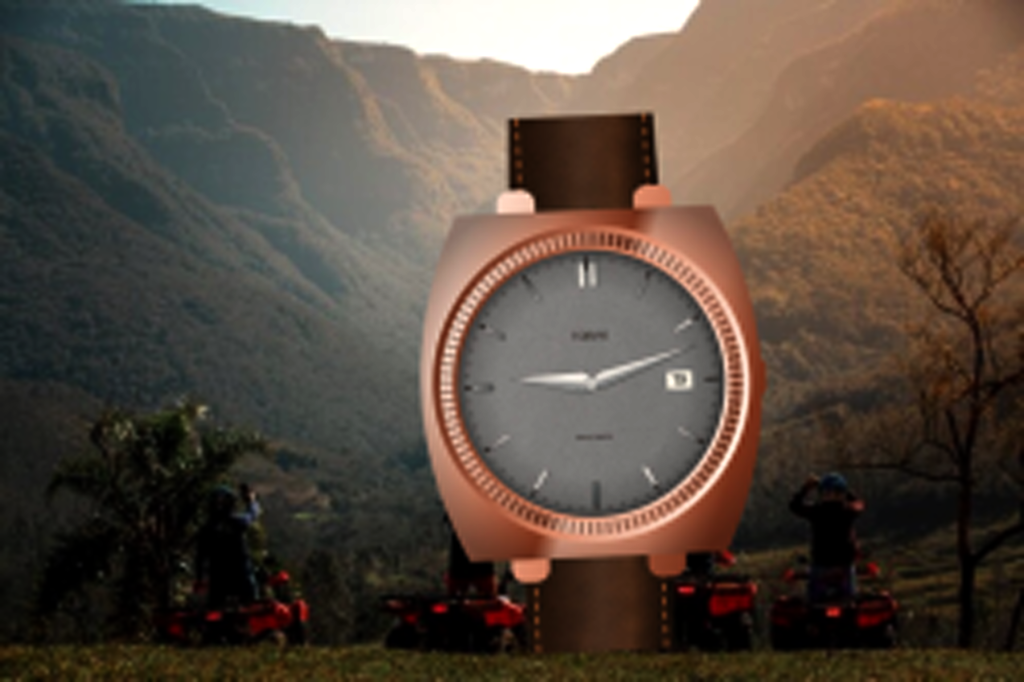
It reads 9h12
